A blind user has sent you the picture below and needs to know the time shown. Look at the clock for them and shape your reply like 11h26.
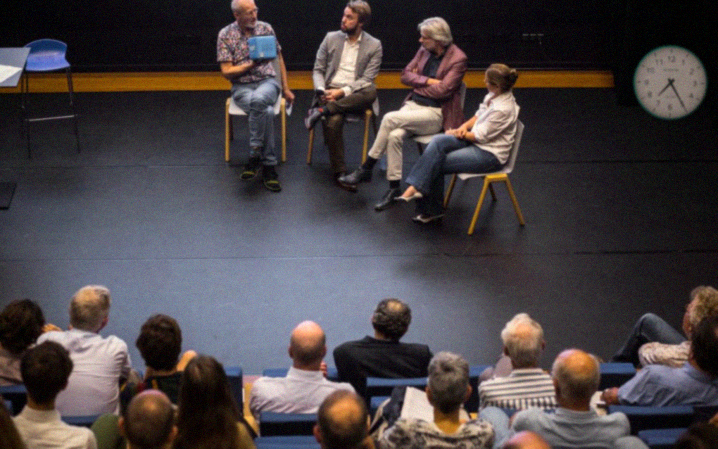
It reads 7h25
